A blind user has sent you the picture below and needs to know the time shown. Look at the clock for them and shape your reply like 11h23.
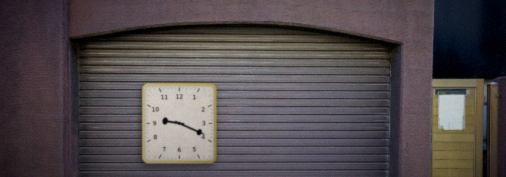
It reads 9h19
